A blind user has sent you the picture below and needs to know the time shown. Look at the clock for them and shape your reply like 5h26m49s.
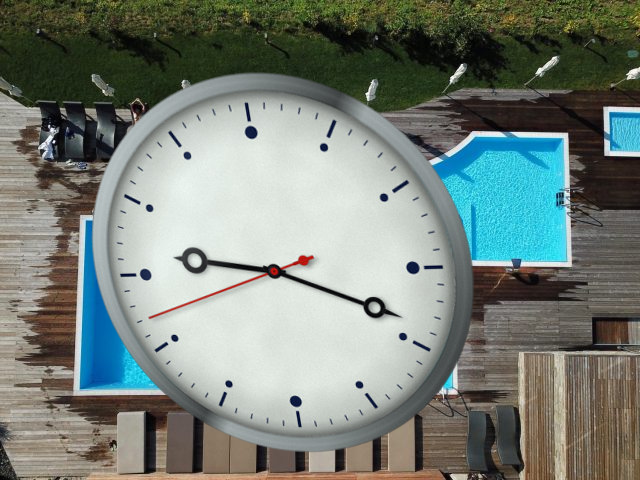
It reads 9h18m42s
